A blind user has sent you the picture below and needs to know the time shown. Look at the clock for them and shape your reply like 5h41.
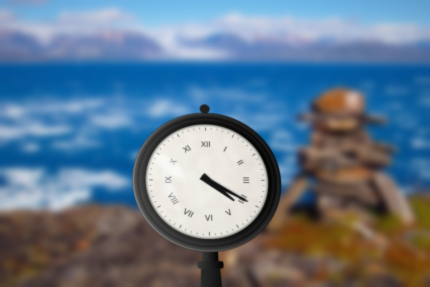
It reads 4h20
